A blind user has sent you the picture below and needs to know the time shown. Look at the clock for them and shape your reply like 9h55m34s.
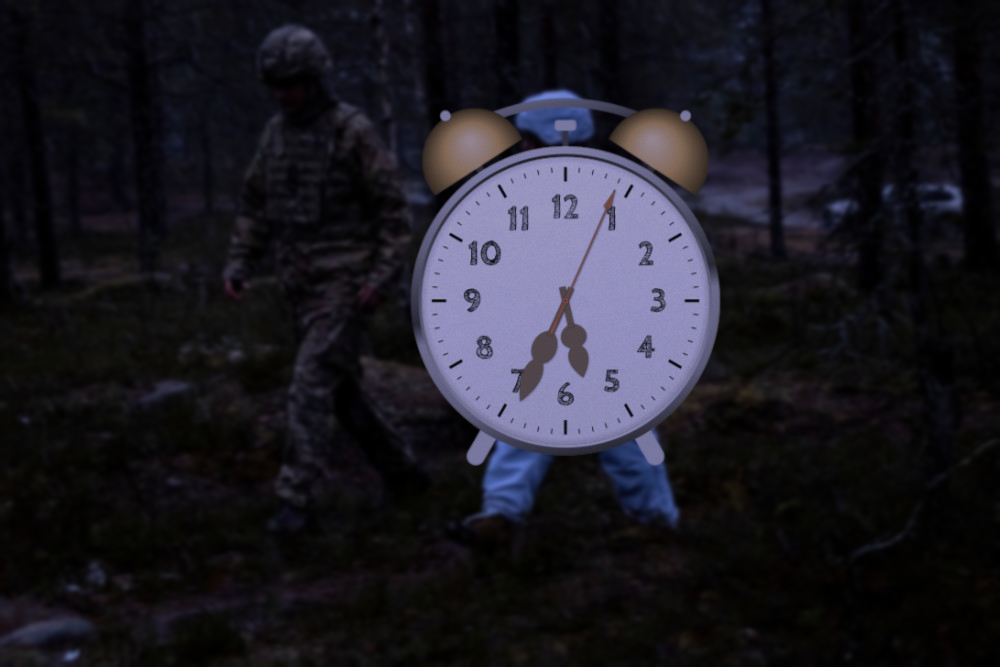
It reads 5h34m04s
